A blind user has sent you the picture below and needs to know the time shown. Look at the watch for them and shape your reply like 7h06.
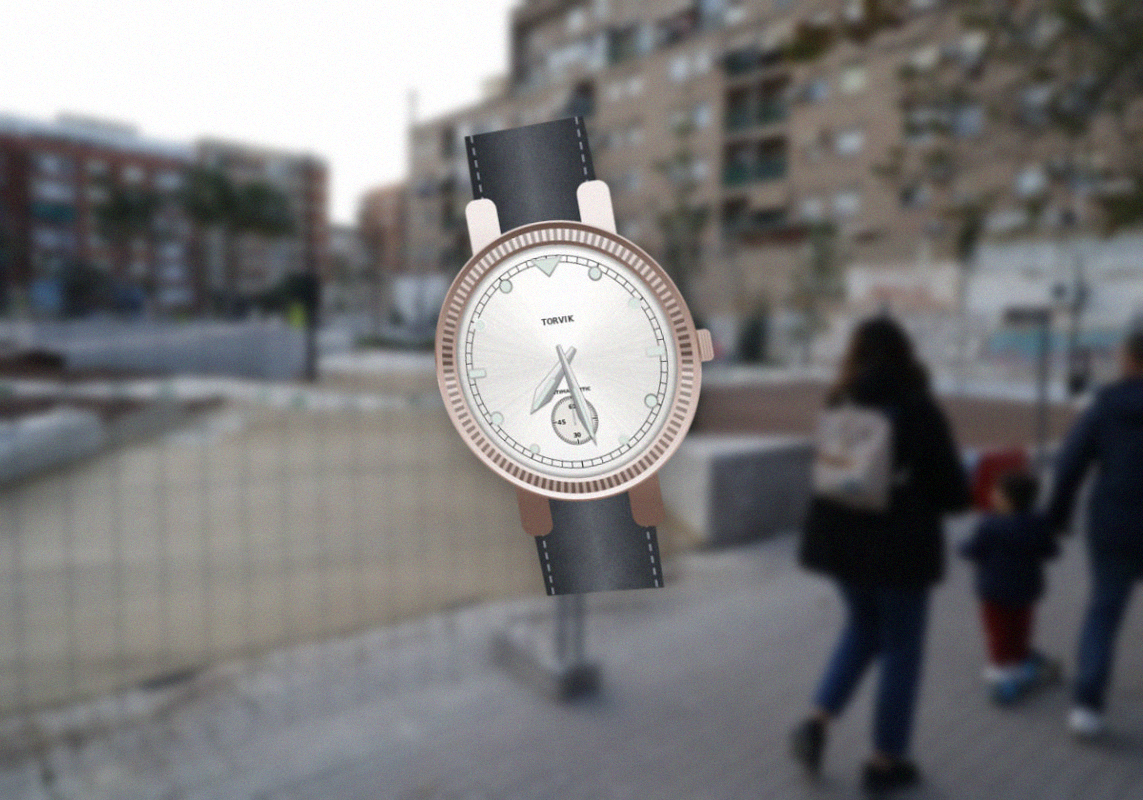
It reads 7h28
